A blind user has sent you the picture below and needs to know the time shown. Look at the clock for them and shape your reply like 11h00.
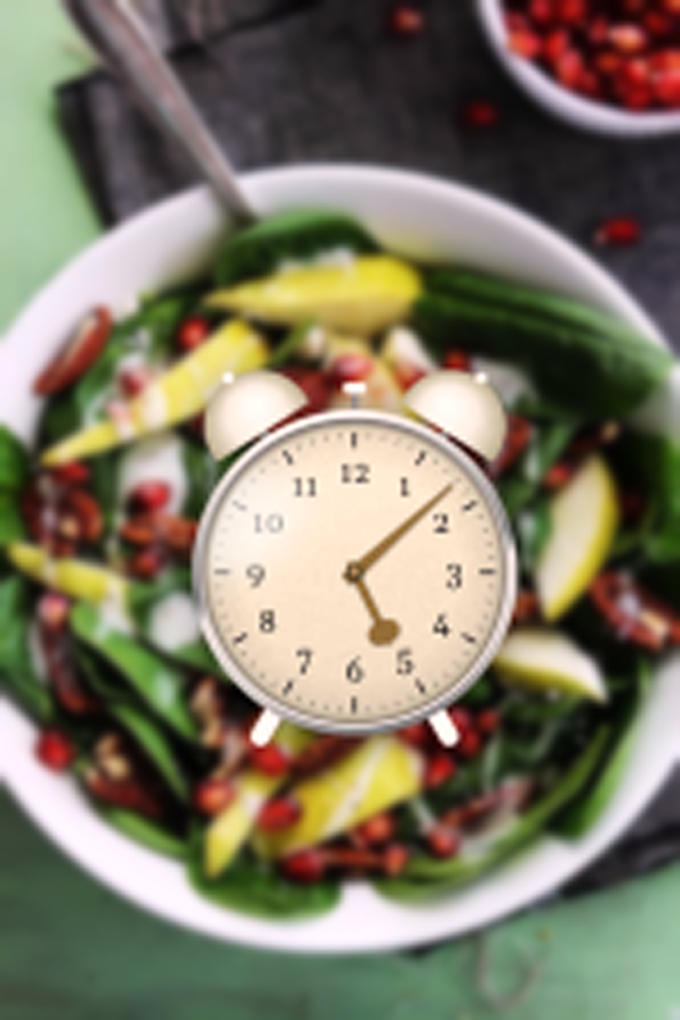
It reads 5h08
